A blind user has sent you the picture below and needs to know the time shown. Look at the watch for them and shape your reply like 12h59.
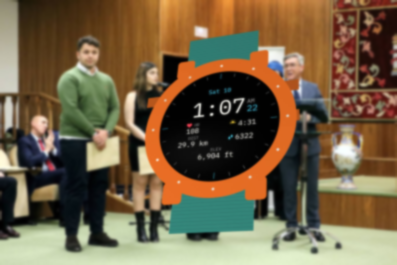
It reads 1h07
